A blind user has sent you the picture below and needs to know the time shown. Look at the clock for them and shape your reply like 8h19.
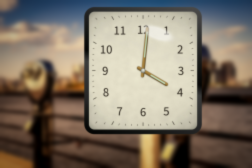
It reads 4h01
